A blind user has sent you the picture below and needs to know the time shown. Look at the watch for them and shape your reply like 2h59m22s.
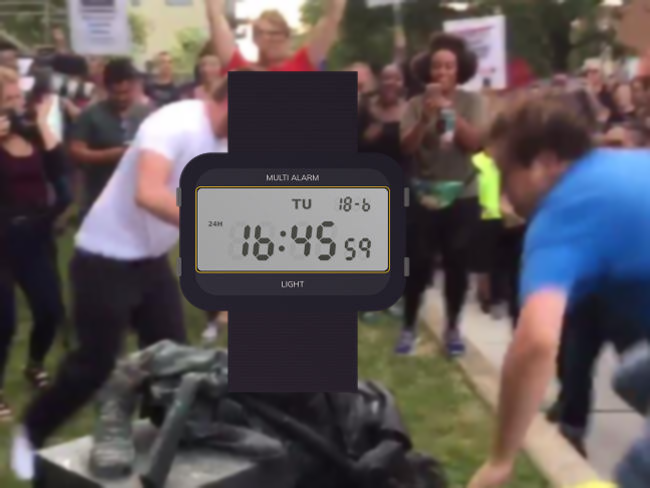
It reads 16h45m59s
